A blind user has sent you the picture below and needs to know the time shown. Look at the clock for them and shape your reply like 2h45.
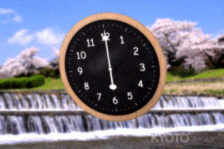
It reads 6h00
